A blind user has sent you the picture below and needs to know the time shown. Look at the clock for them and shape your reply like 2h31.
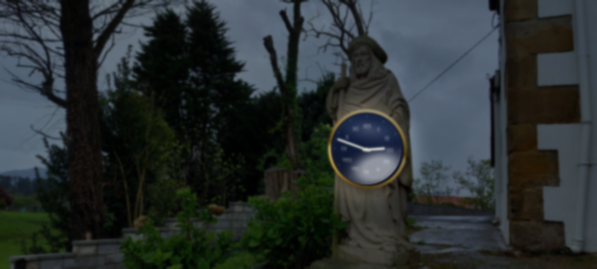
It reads 2h48
